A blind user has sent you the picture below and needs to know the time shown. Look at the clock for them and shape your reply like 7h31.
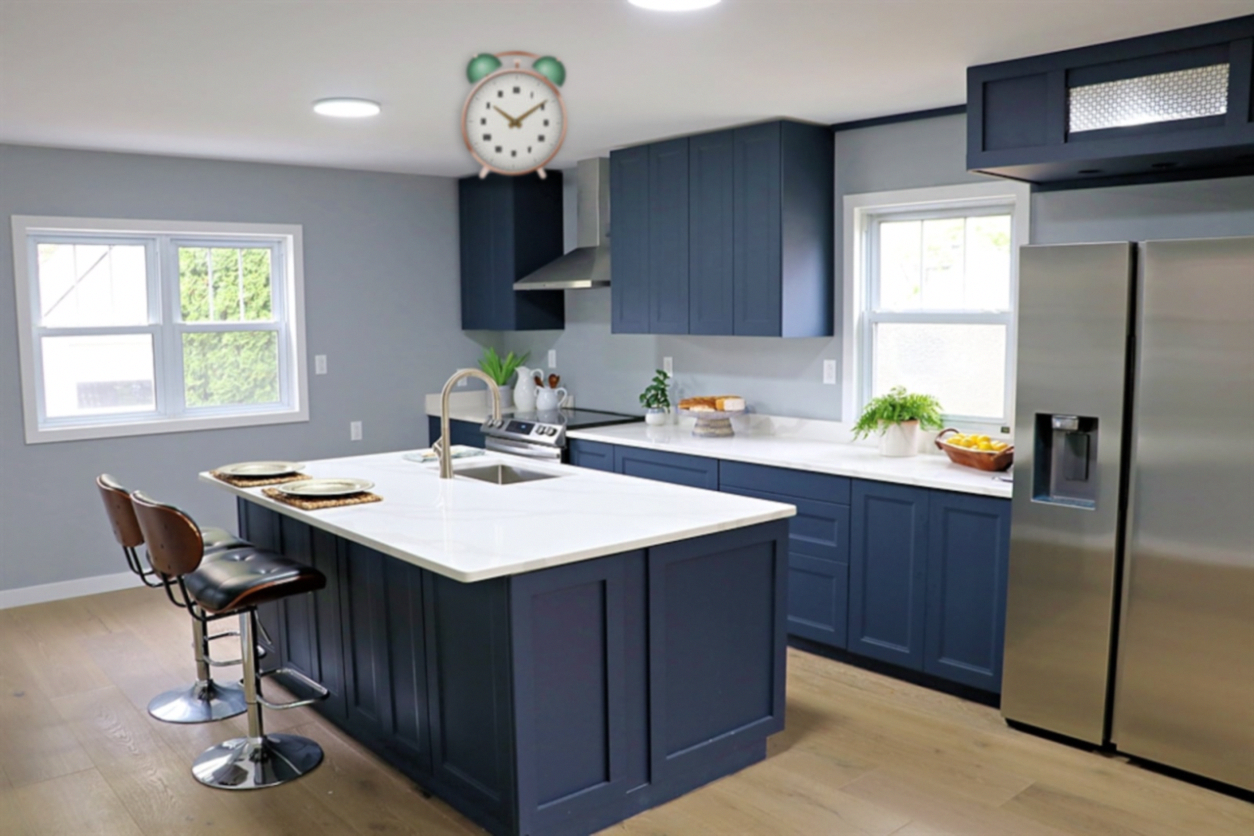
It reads 10h09
